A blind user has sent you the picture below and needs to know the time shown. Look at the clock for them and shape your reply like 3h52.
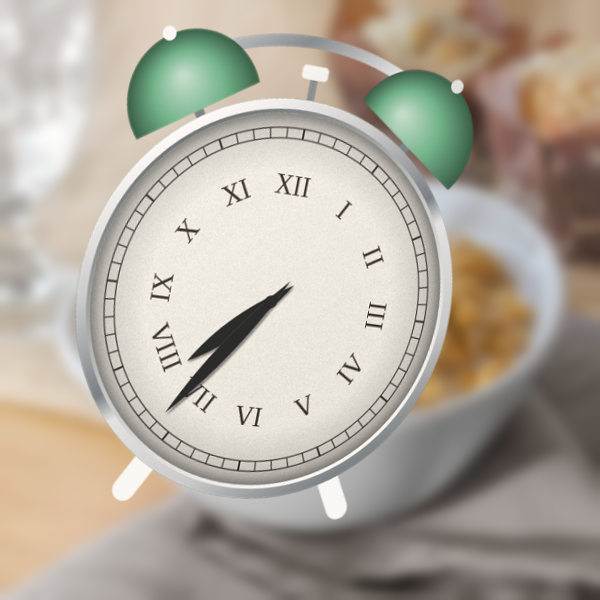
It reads 7h36
